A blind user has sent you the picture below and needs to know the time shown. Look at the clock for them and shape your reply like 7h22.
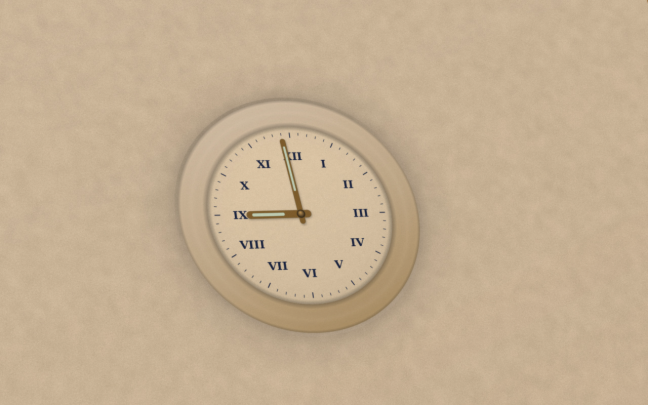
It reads 8h59
